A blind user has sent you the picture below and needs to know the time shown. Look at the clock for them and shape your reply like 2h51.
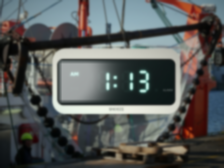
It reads 1h13
